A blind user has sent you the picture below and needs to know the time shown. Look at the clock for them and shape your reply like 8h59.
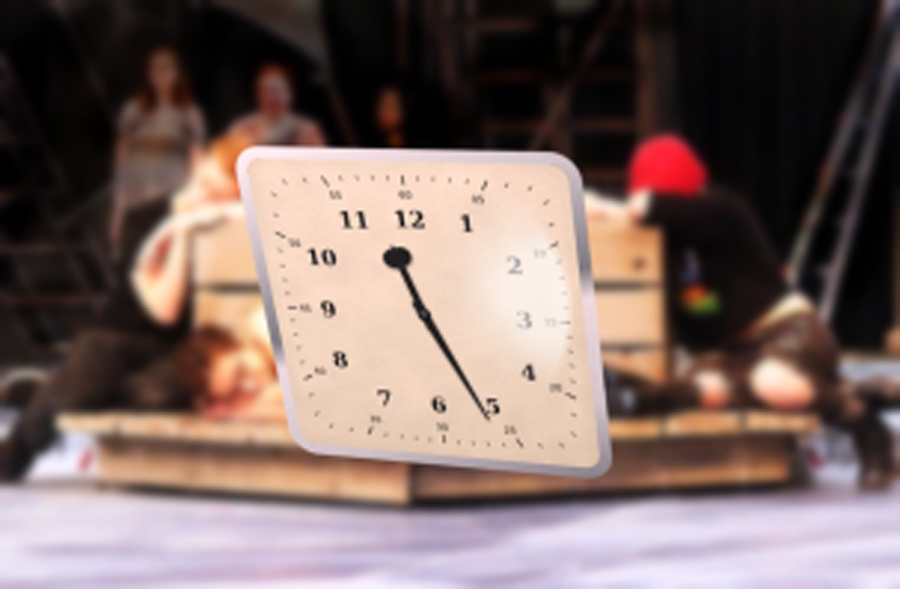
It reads 11h26
